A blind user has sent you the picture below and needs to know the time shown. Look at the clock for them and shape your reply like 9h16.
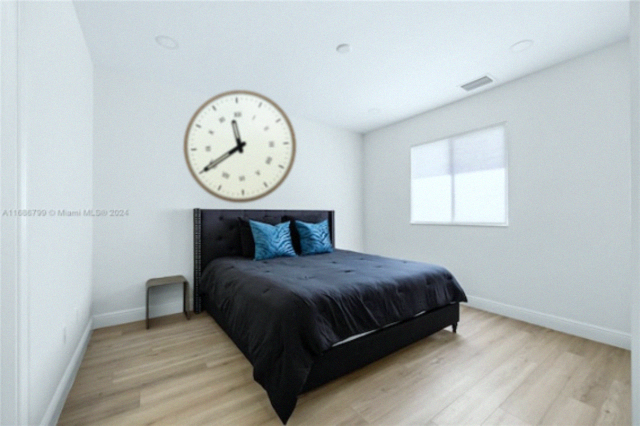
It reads 11h40
